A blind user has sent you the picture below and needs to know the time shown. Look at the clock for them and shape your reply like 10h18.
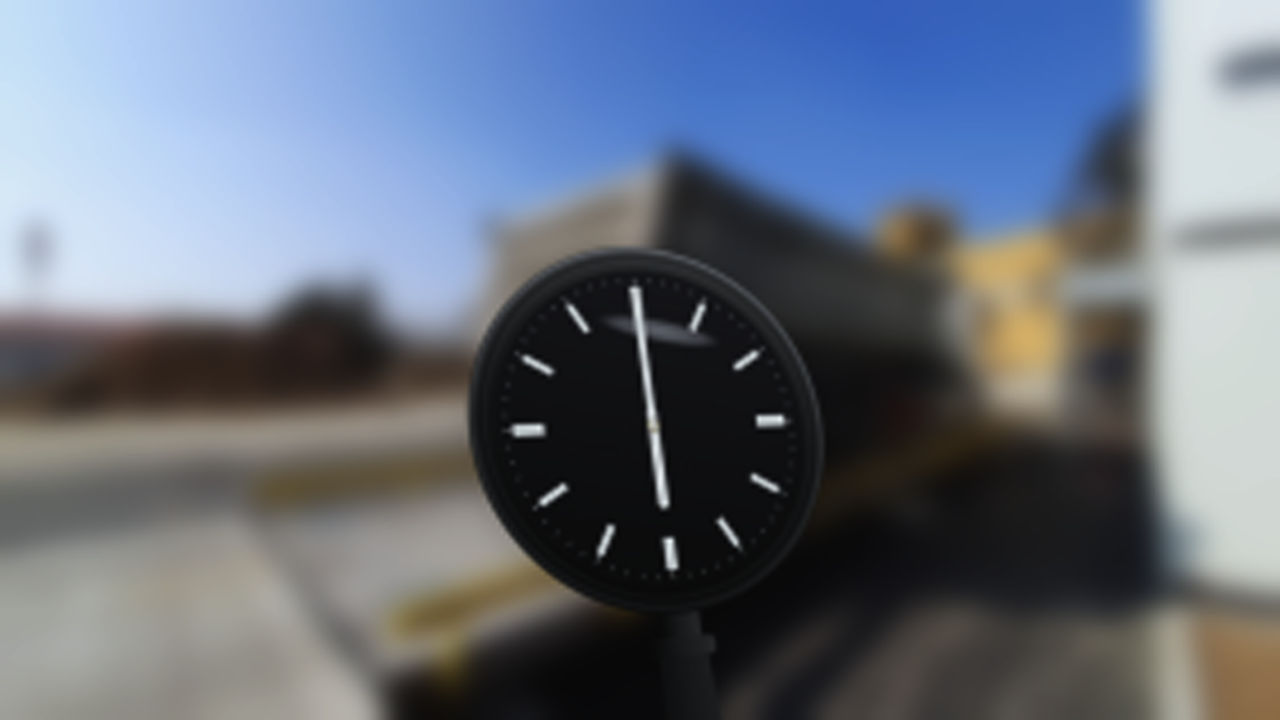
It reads 6h00
